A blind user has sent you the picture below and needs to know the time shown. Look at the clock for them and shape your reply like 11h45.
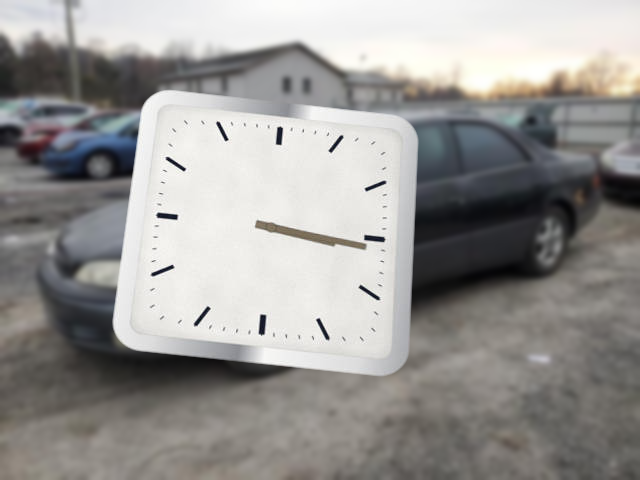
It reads 3h16
